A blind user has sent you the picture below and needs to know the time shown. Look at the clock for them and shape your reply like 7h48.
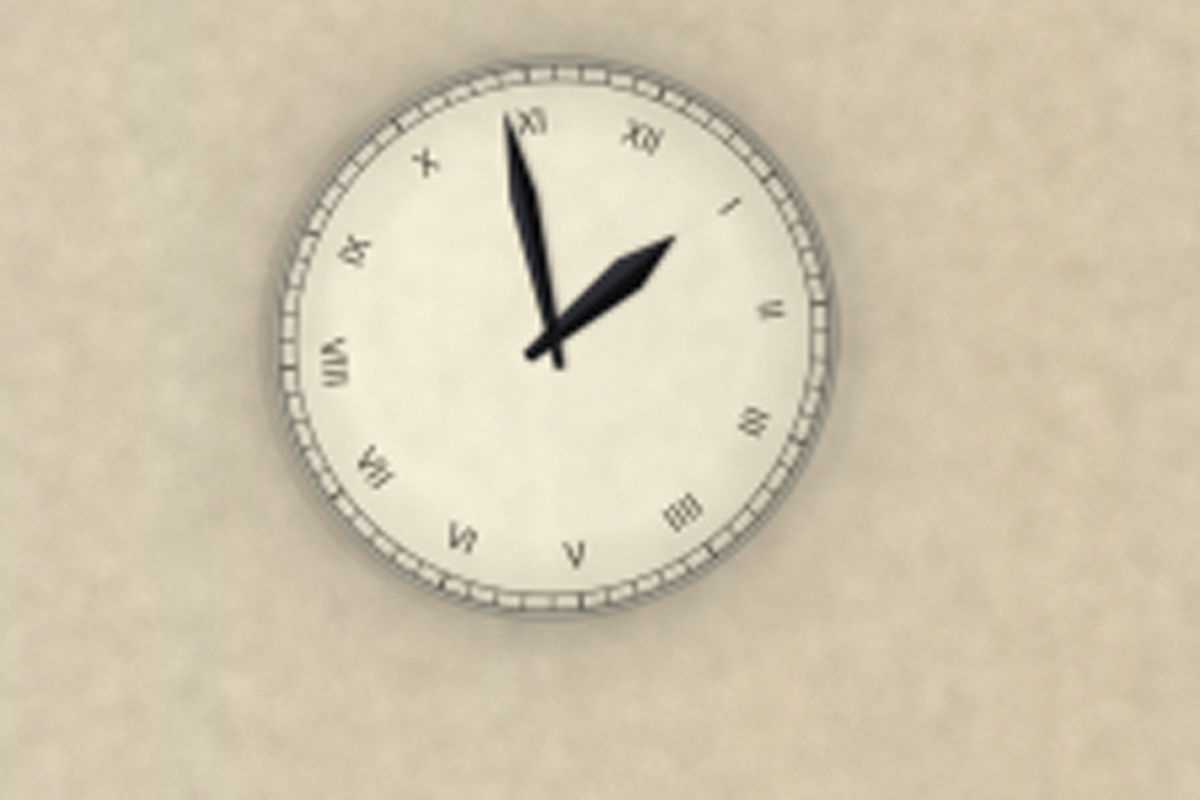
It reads 12h54
